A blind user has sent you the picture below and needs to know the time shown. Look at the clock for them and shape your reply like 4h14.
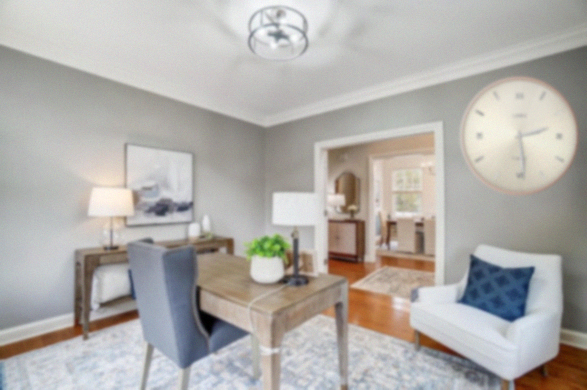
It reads 2h29
